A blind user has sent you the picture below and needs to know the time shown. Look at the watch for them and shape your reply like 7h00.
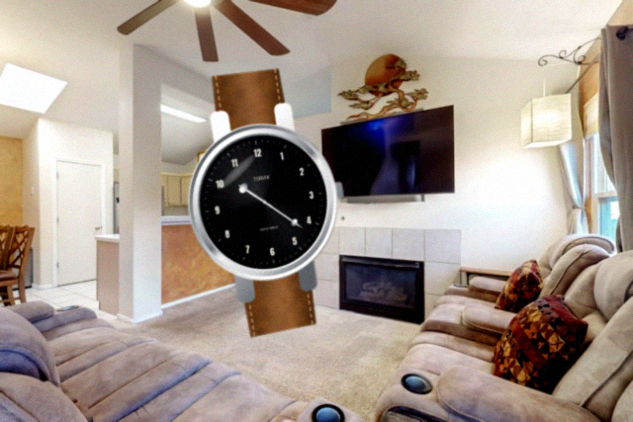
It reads 10h22
